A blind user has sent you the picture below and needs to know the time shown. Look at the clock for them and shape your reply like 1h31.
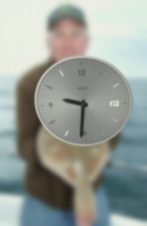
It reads 9h31
